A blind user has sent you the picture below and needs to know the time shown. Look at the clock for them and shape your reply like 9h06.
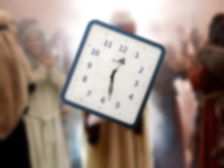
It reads 12h28
